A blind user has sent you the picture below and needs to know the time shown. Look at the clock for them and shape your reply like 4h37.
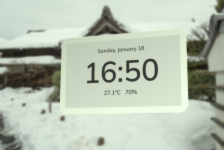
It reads 16h50
